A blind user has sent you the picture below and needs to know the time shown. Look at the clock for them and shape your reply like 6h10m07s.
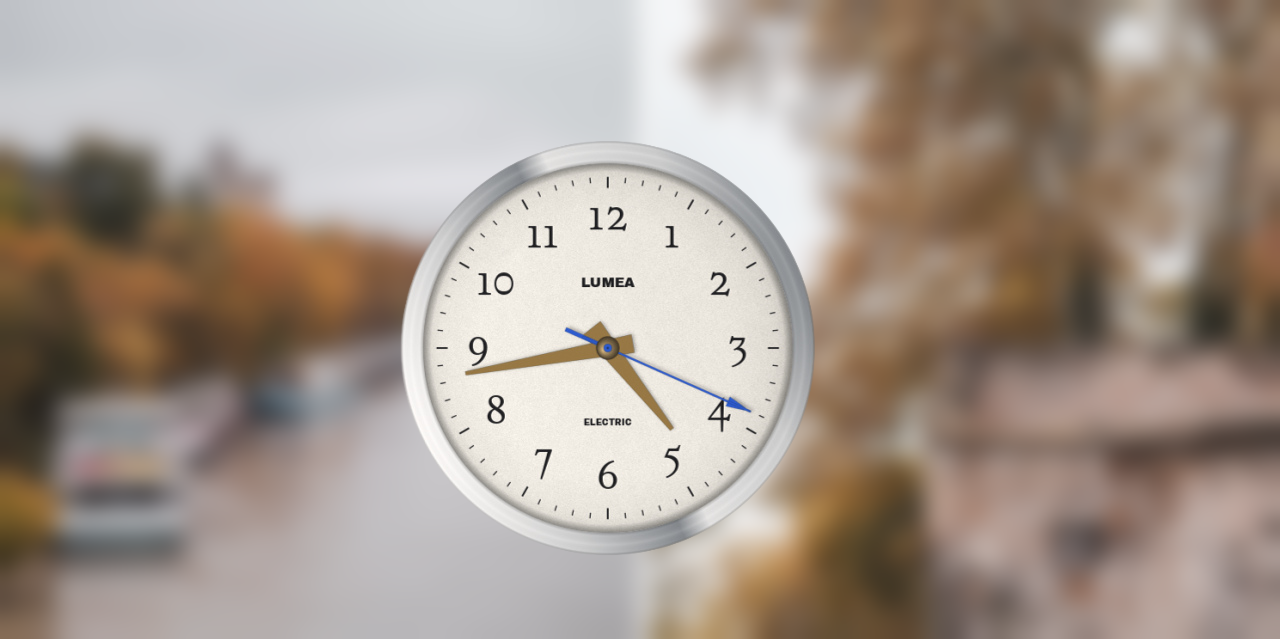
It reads 4h43m19s
